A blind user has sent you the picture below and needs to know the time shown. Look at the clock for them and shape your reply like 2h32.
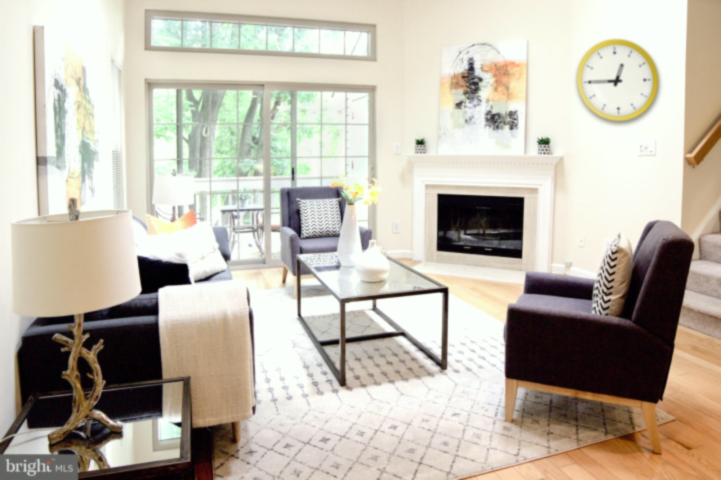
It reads 12h45
